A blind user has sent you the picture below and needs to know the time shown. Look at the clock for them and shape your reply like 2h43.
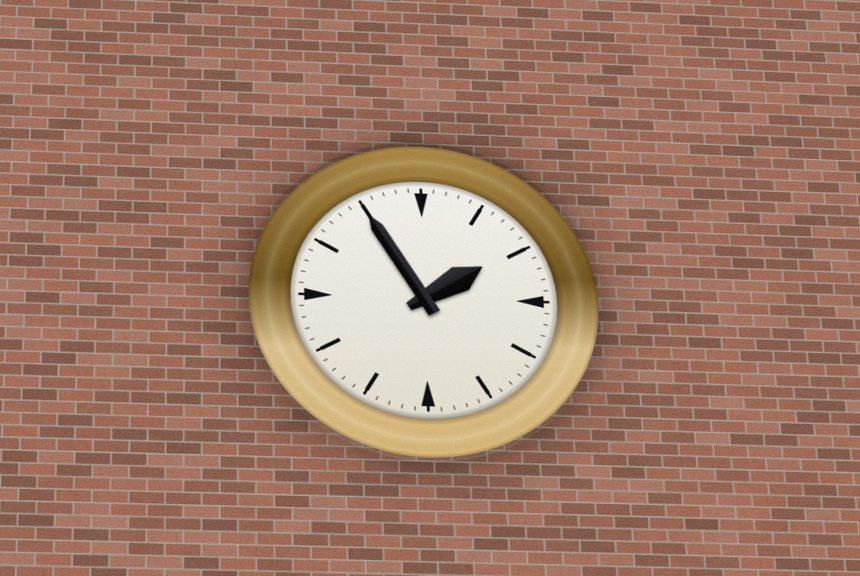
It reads 1h55
